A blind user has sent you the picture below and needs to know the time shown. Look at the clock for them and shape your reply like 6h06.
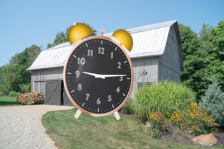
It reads 9h14
